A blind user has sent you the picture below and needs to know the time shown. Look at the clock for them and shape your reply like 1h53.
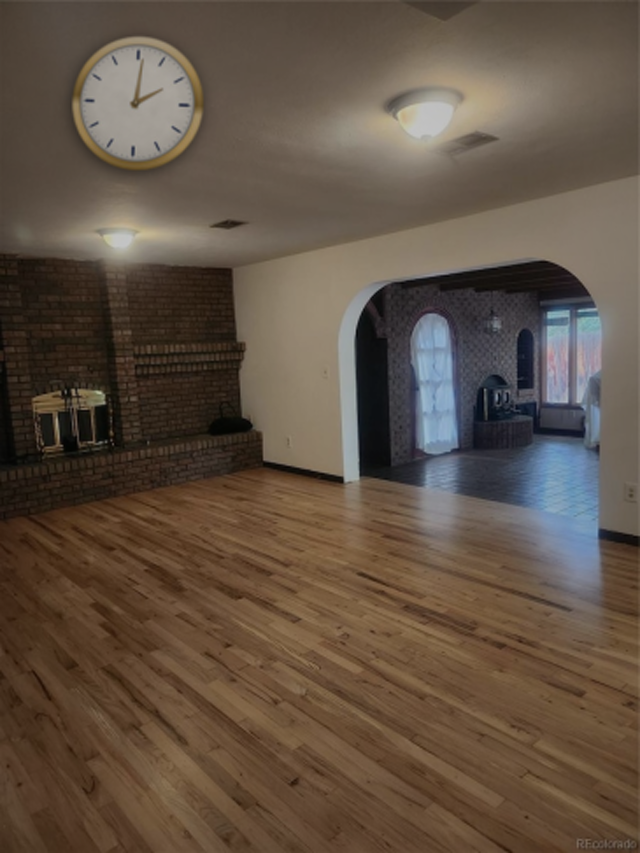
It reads 2h01
